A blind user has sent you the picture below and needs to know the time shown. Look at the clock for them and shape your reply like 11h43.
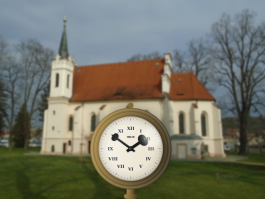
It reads 1h51
